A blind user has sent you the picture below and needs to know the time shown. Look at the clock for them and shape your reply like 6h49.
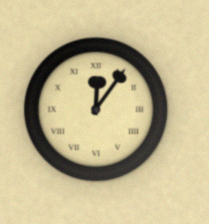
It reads 12h06
